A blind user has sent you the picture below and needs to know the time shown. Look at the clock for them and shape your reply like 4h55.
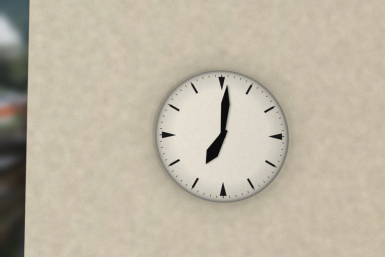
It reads 7h01
